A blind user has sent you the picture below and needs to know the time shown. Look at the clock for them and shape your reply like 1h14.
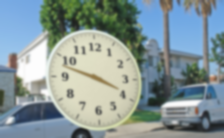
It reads 3h48
